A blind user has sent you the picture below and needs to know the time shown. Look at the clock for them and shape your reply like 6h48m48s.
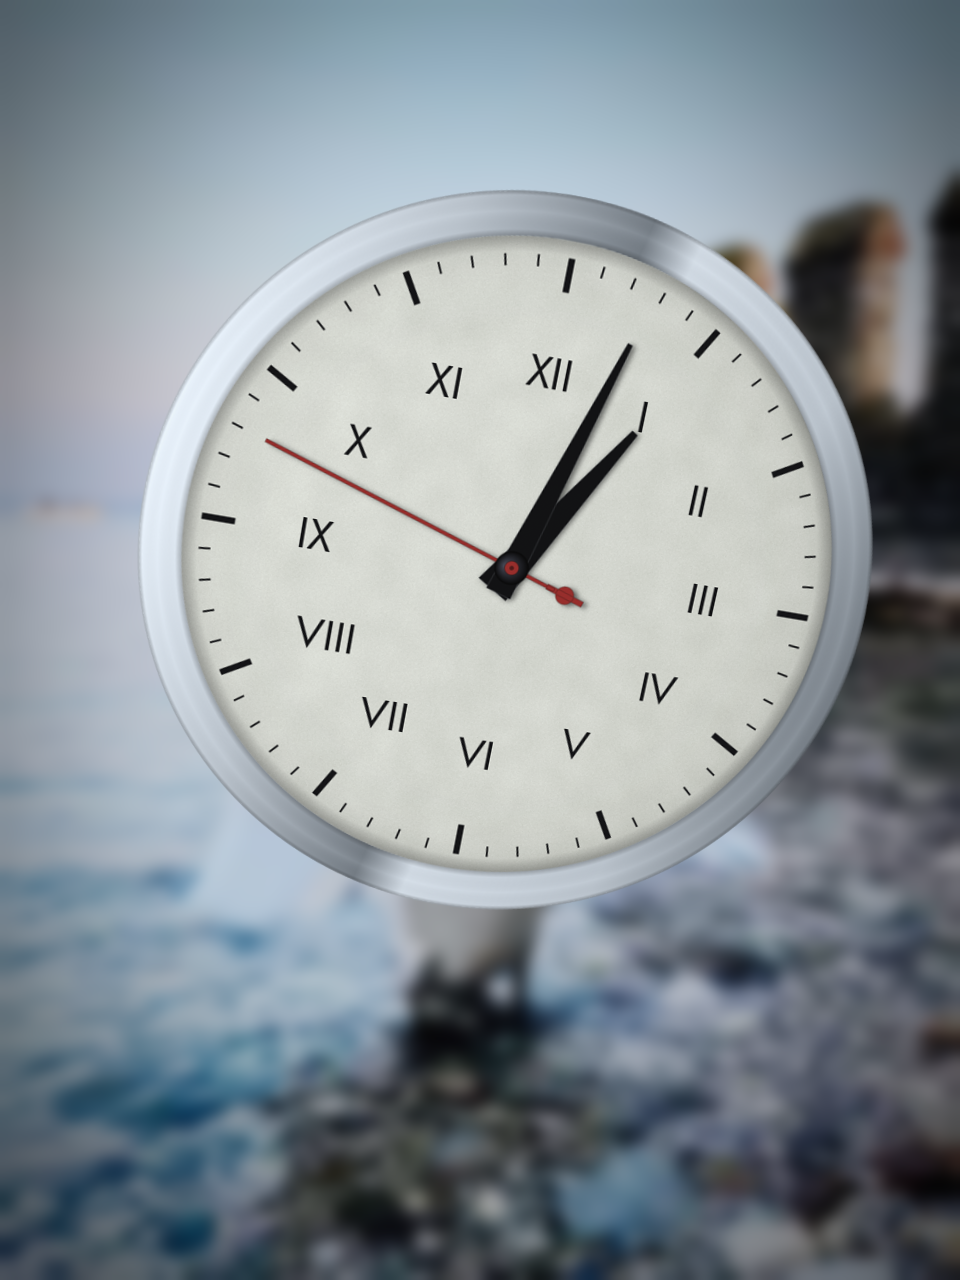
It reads 1h02m48s
